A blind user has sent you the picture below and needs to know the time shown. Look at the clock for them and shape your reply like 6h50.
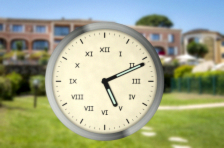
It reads 5h11
